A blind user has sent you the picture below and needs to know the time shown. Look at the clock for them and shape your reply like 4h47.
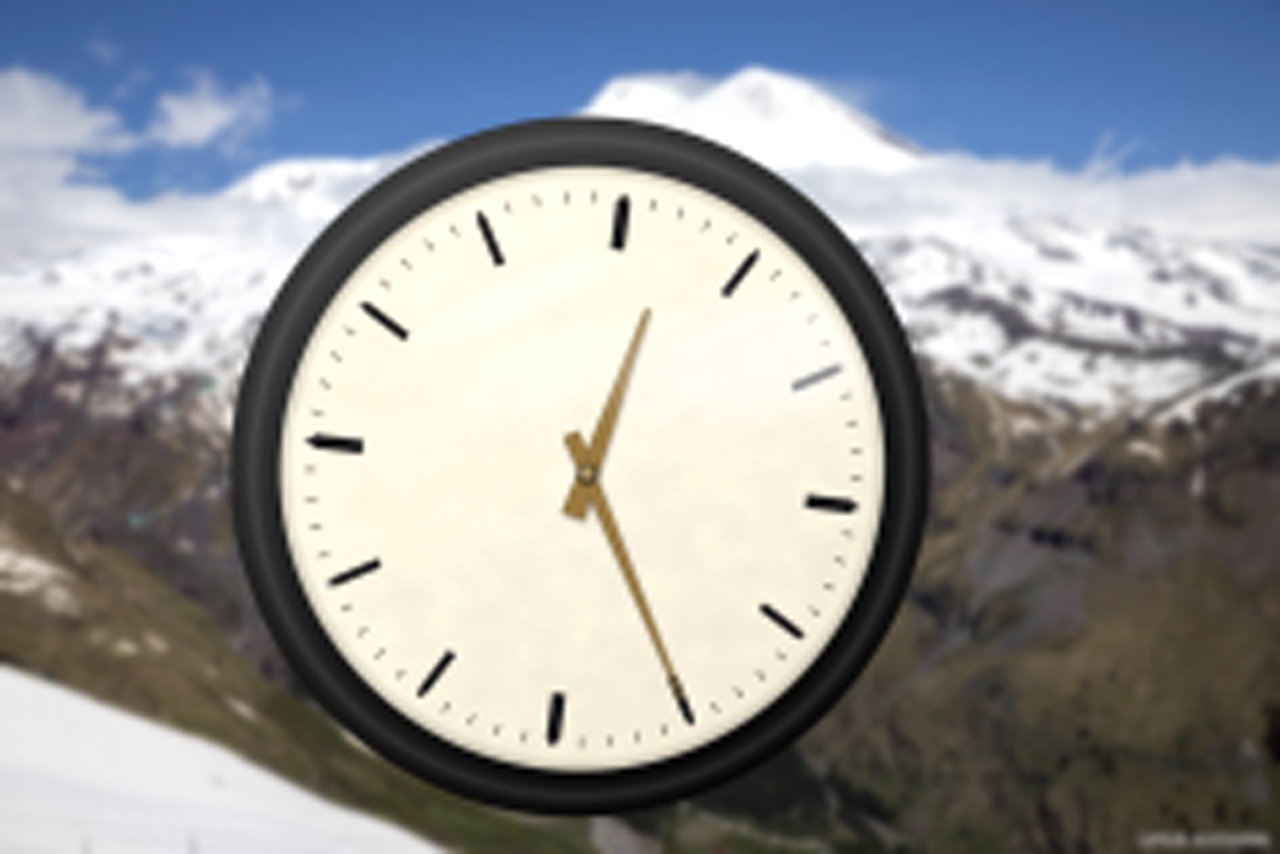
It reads 12h25
